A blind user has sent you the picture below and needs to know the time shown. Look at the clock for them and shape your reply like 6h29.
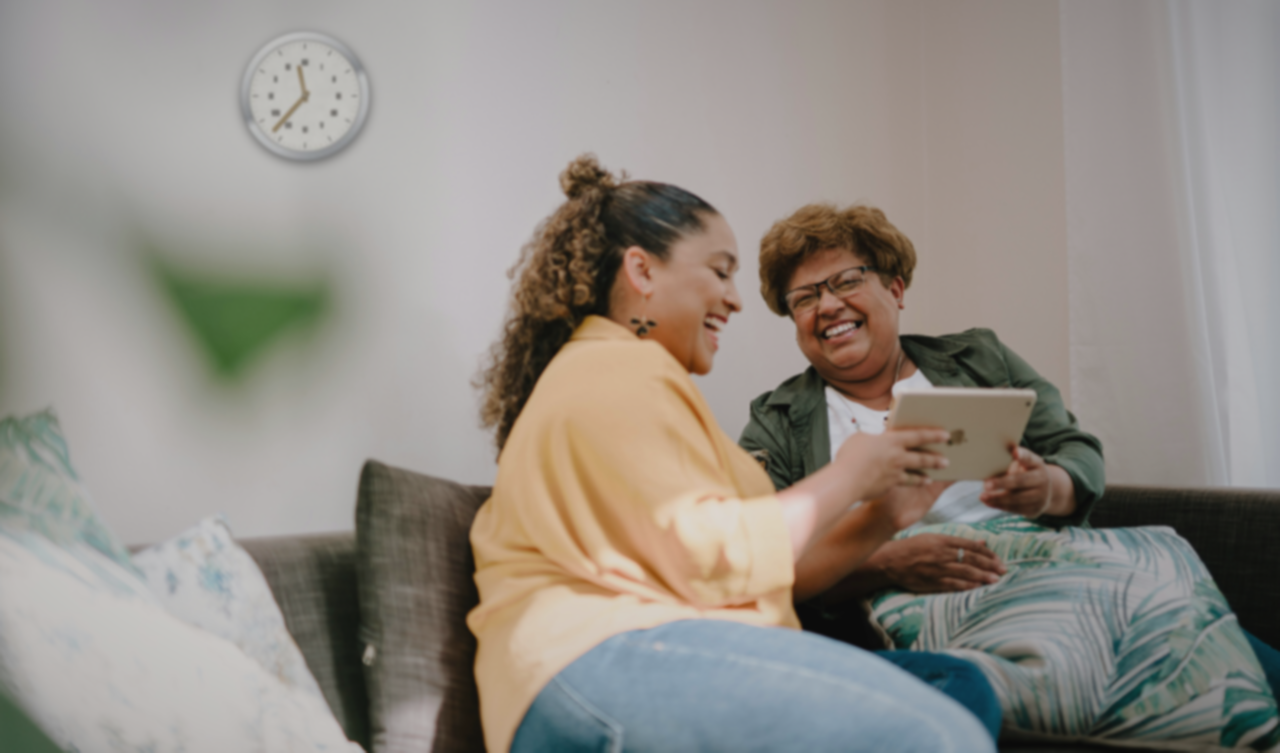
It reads 11h37
